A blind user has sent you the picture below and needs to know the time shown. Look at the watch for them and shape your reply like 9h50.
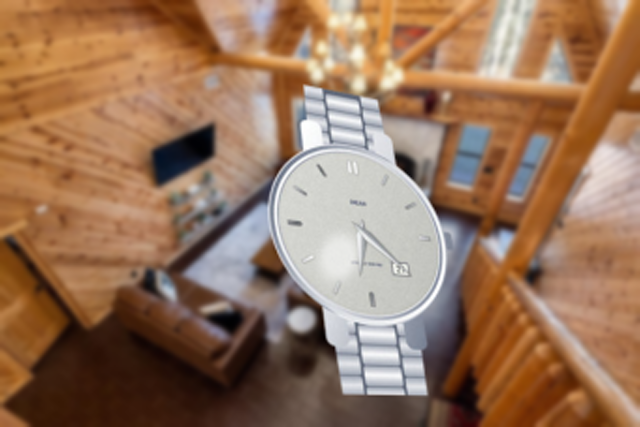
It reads 6h22
